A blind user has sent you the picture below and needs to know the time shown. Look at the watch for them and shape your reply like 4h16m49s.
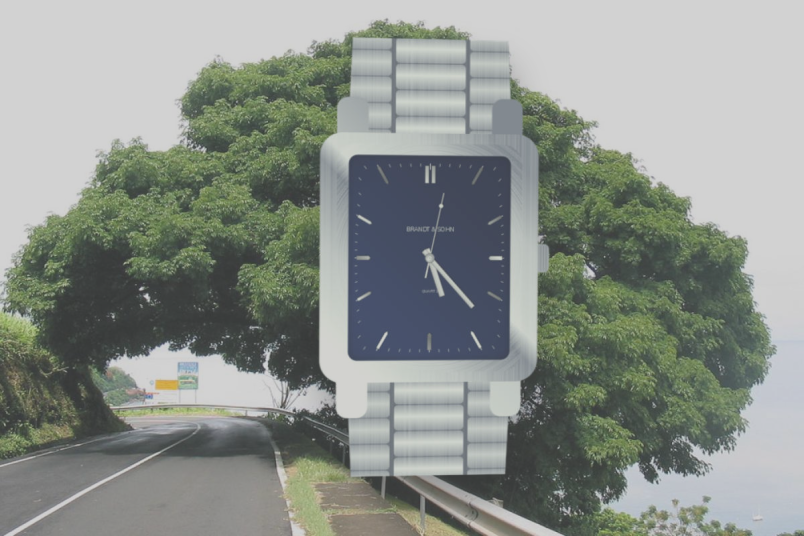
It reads 5h23m02s
